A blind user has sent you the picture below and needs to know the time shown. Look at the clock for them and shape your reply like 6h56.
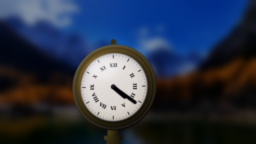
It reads 4h21
